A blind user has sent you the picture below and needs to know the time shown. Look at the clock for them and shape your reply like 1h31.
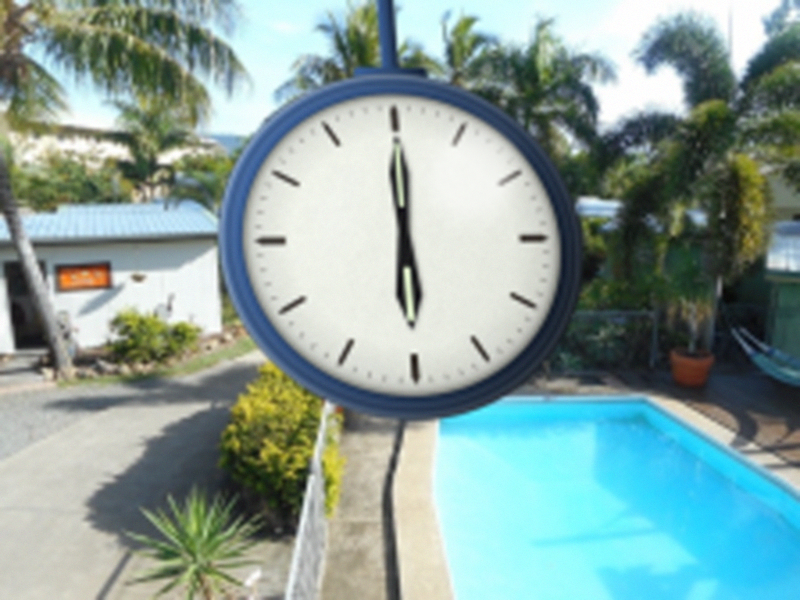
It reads 6h00
